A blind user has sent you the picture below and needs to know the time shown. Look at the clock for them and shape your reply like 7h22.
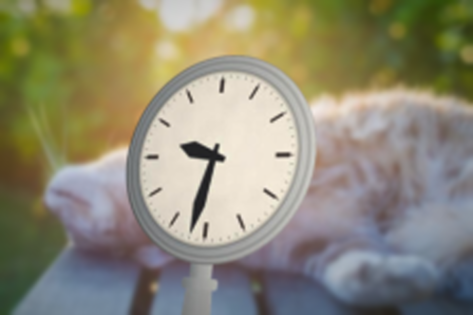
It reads 9h32
